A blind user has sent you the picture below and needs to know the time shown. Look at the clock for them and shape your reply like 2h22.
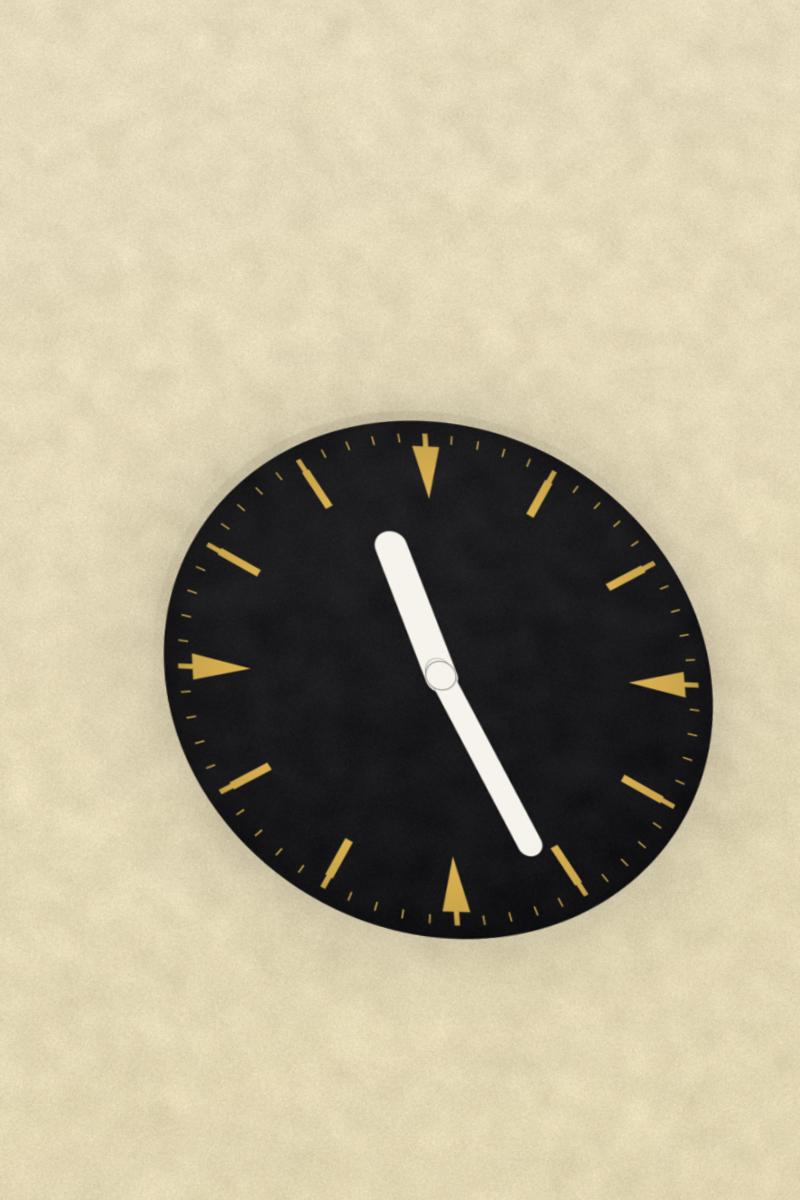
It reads 11h26
